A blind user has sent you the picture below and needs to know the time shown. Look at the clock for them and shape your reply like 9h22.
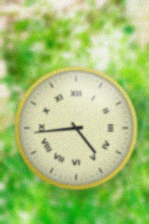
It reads 4h44
